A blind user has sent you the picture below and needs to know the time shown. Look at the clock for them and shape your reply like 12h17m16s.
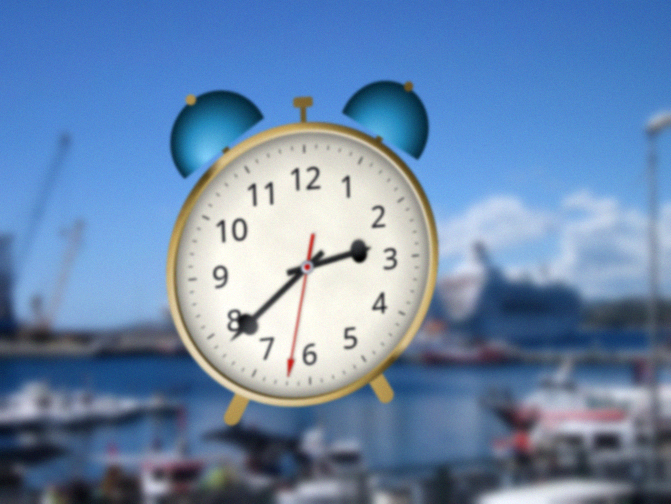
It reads 2h38m32s
